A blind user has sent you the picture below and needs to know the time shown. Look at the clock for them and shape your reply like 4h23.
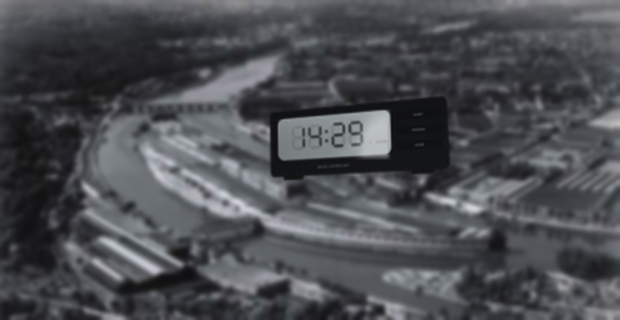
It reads 14h29
